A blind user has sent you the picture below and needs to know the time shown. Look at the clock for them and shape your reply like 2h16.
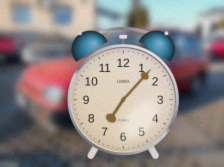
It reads 7h07
